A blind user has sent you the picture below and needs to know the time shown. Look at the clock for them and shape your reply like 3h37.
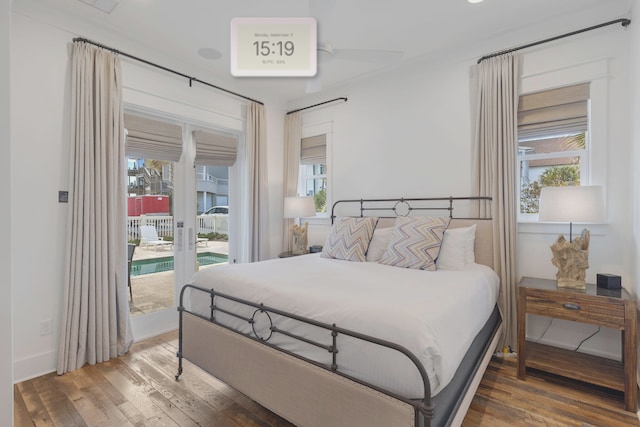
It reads 15h19
